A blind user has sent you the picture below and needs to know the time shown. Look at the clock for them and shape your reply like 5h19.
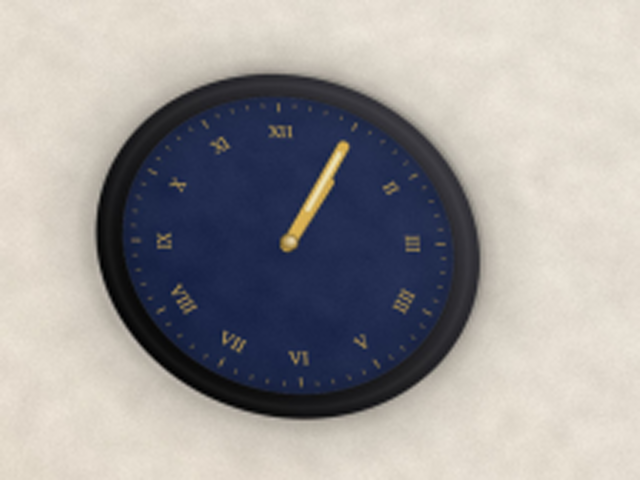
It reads 1h05
